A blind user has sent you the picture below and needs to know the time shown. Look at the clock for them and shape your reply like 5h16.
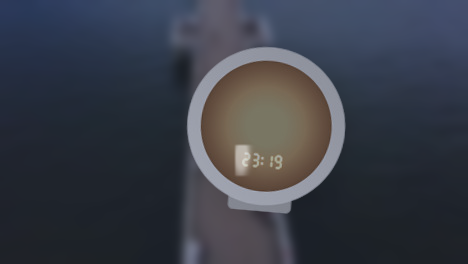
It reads 23h19
